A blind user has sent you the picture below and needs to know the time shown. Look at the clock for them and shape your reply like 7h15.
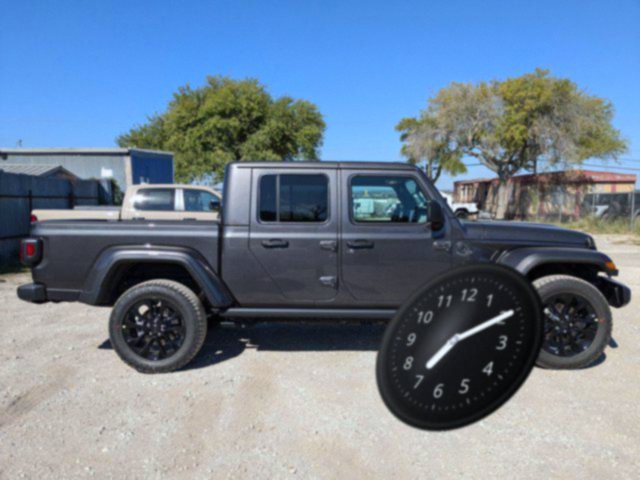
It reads 7h10
